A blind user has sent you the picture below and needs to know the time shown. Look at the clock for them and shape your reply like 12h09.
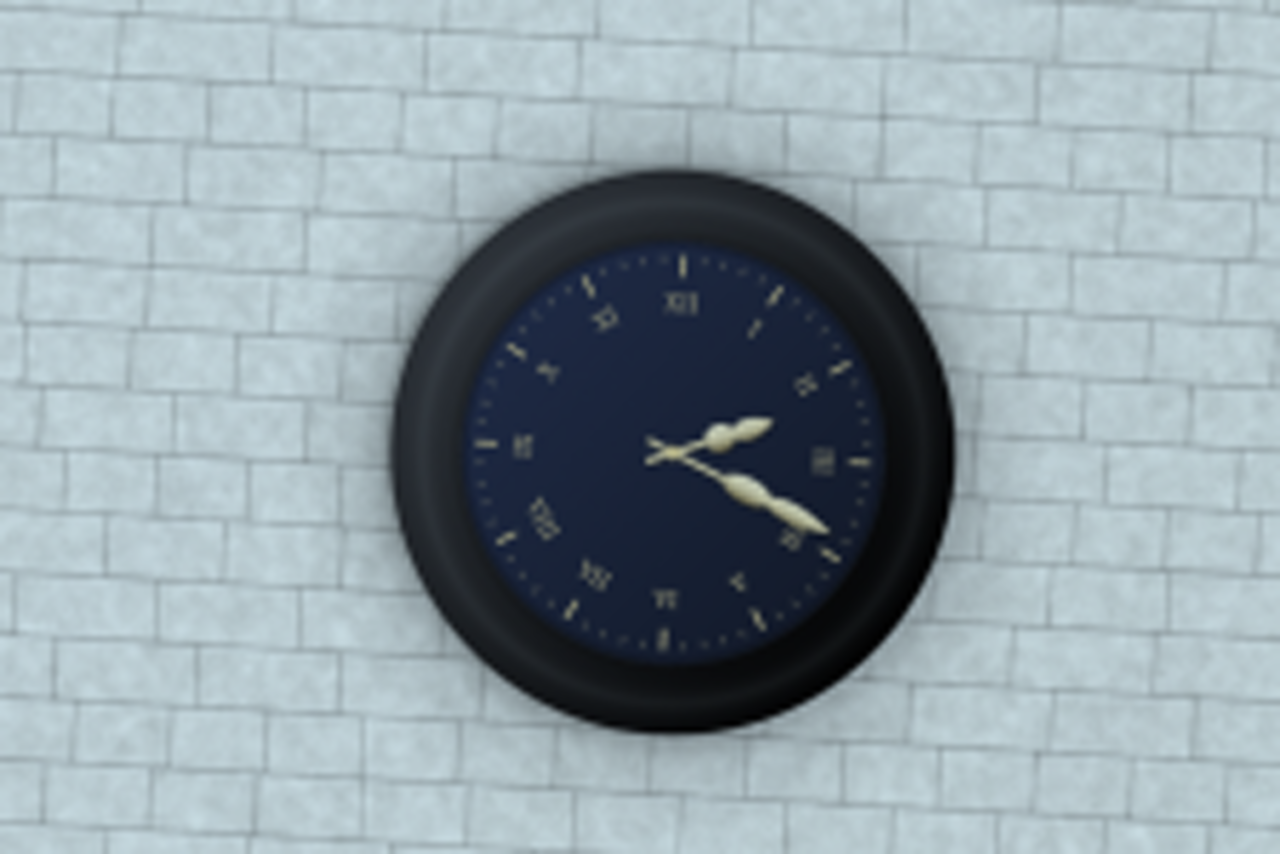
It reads 2h19
